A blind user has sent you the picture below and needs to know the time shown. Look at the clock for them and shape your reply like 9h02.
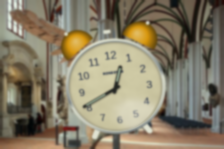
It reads 12h41
